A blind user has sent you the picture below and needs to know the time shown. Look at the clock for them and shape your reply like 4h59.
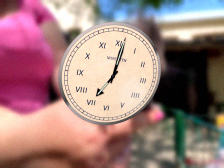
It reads 7h01
